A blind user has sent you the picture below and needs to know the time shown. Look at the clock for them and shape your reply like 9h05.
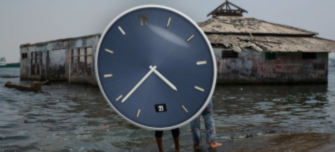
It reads 4h39
